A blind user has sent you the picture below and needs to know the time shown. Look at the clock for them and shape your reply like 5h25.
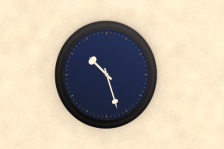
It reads 10h27
